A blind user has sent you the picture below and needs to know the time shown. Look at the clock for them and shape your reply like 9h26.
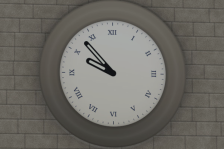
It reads 9h53
